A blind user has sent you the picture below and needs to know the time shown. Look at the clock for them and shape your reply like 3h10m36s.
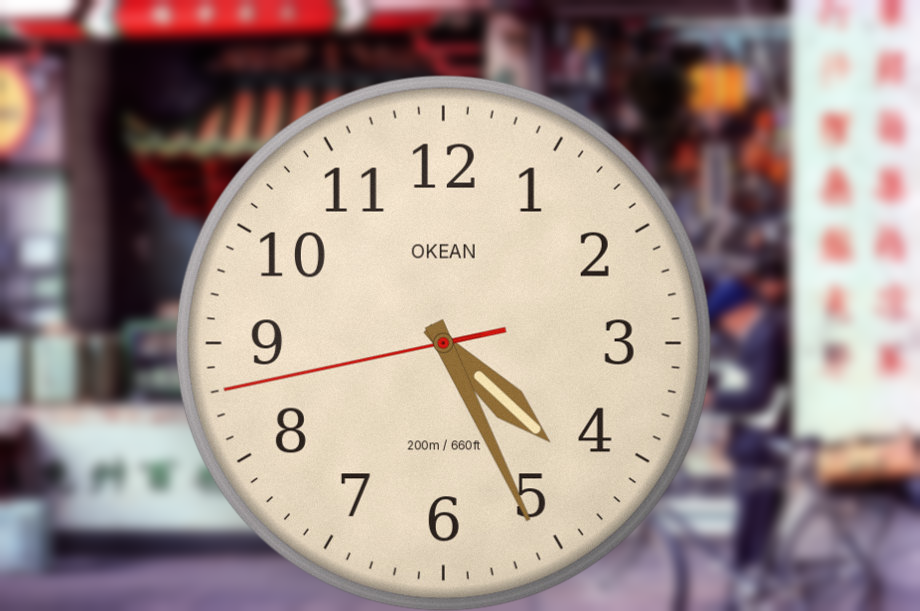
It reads 4h25m43s
